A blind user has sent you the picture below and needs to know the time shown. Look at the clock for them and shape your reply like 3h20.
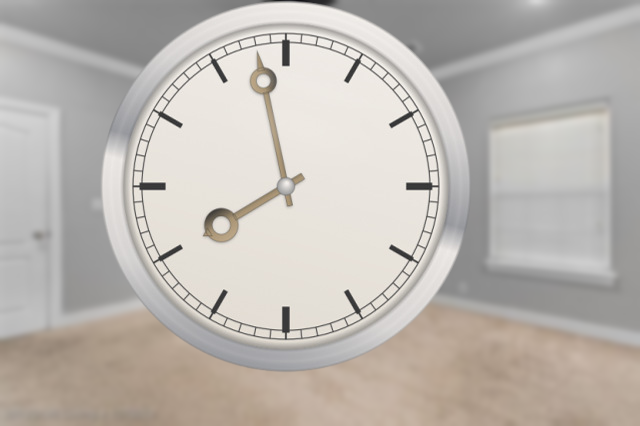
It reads 7h58
